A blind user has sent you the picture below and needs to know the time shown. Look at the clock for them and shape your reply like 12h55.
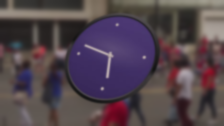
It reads 5h48
